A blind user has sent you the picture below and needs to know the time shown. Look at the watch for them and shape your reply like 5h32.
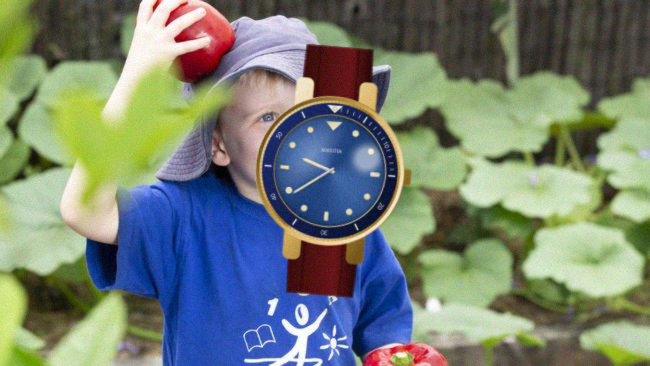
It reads 9h39
